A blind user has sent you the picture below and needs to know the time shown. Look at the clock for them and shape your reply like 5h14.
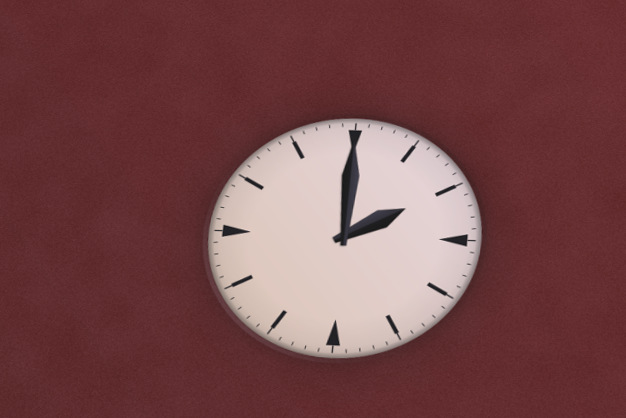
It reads 2h00
